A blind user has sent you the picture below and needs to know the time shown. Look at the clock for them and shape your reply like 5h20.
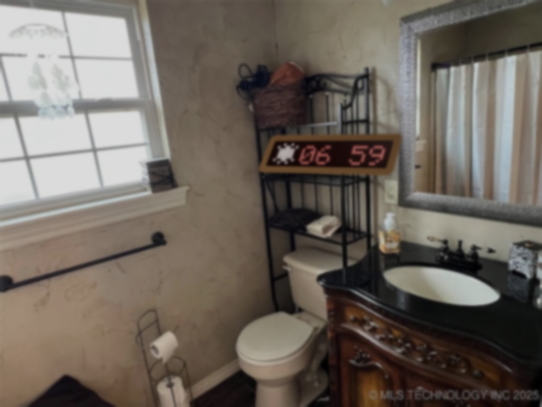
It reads 6h59
